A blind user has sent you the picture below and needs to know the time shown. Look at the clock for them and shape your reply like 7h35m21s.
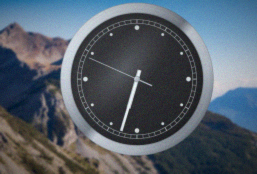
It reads 6h32m49s
